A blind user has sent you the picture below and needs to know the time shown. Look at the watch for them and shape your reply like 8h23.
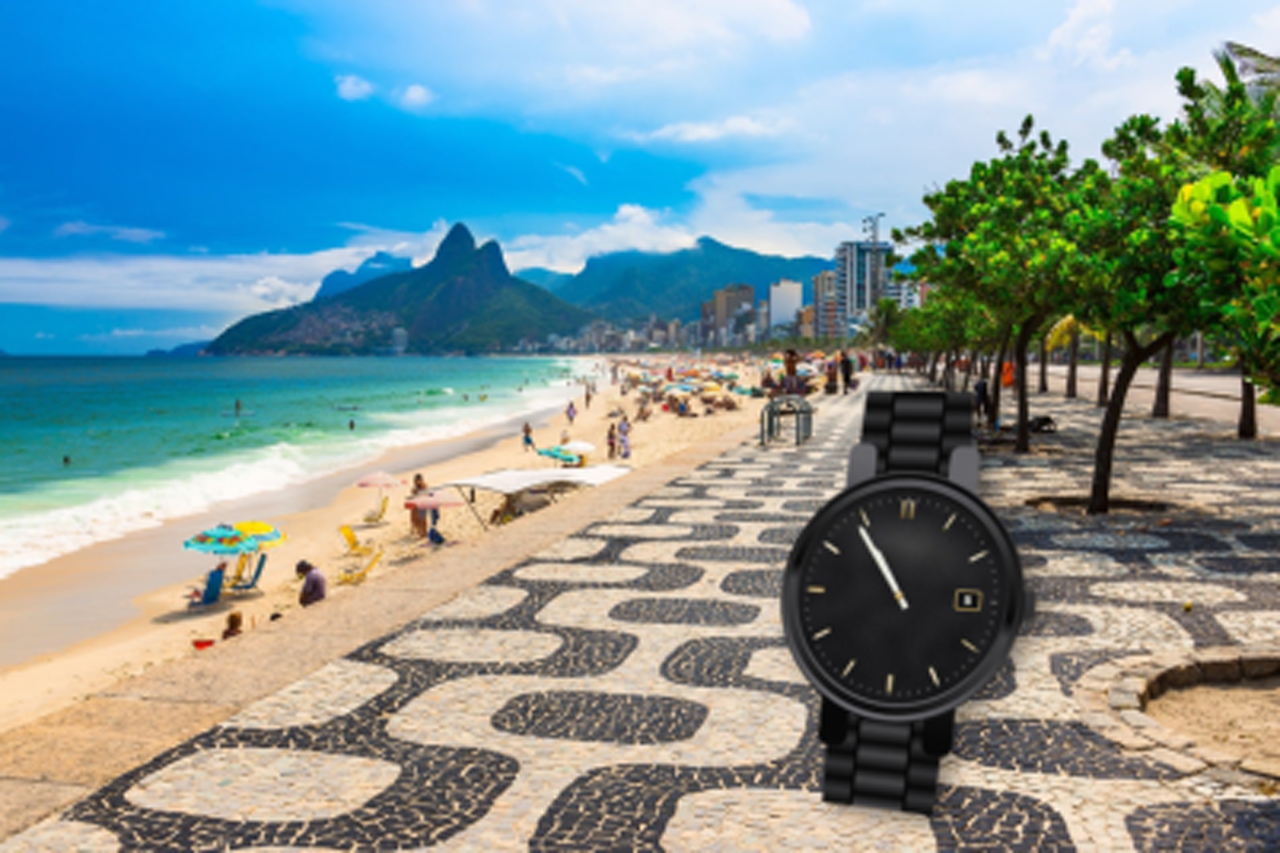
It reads 10h54
